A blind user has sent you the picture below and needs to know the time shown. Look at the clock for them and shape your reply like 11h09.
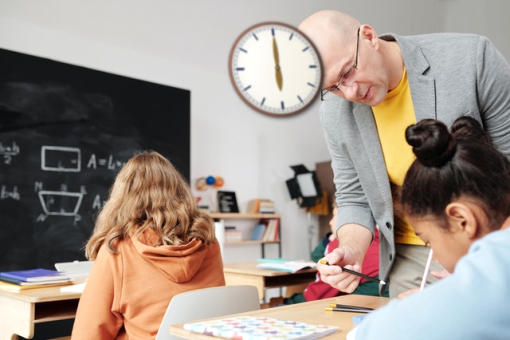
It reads 6h00
